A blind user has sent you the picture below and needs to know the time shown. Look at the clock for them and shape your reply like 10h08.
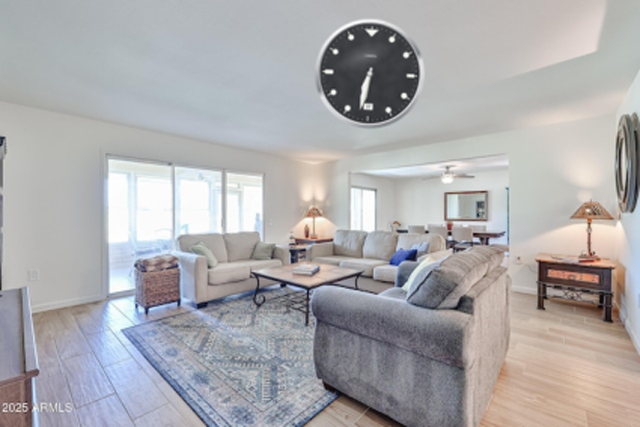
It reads 6h32
